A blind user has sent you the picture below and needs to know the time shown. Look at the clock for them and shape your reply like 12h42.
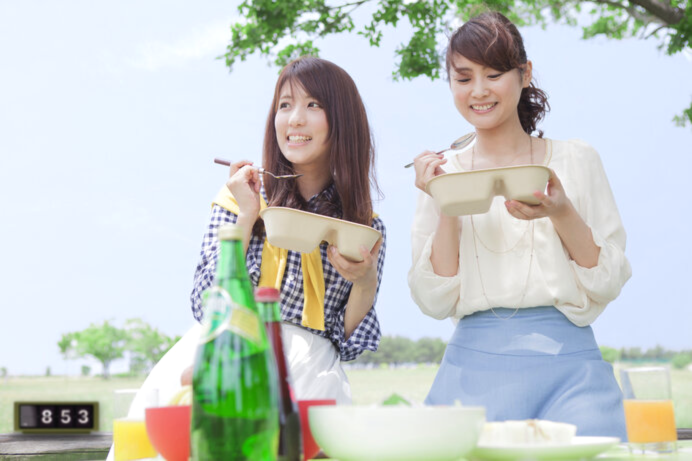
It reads 8h53
